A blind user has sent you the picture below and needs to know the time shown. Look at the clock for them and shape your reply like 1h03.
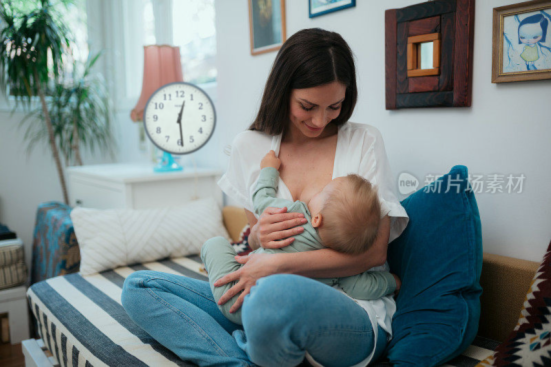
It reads 12h29
